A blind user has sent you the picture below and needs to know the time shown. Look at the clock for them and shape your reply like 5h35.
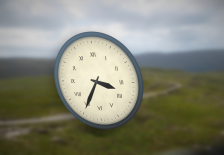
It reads 3h35
